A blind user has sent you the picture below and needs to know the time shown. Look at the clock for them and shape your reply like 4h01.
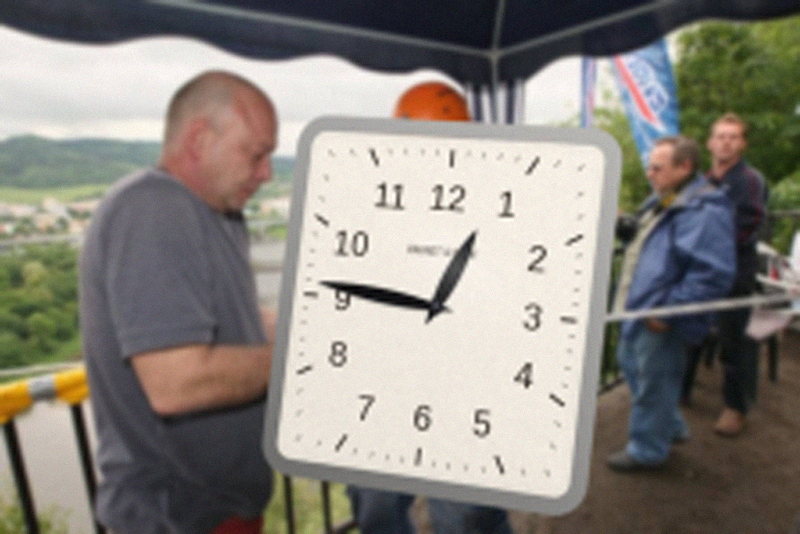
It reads 12h46
